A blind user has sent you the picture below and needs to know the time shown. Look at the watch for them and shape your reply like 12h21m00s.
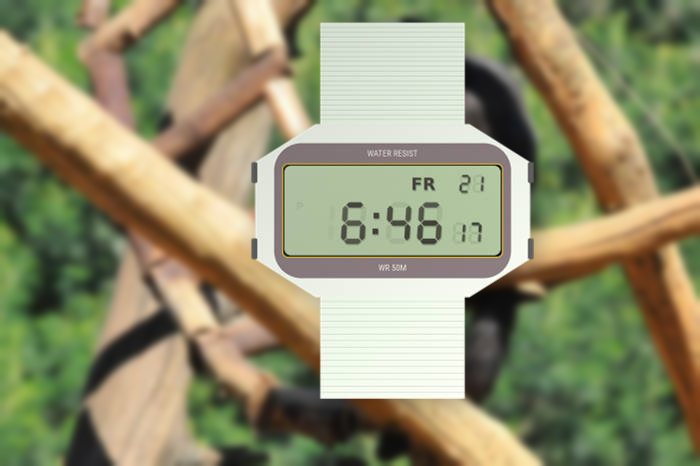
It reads 6h46m17s
